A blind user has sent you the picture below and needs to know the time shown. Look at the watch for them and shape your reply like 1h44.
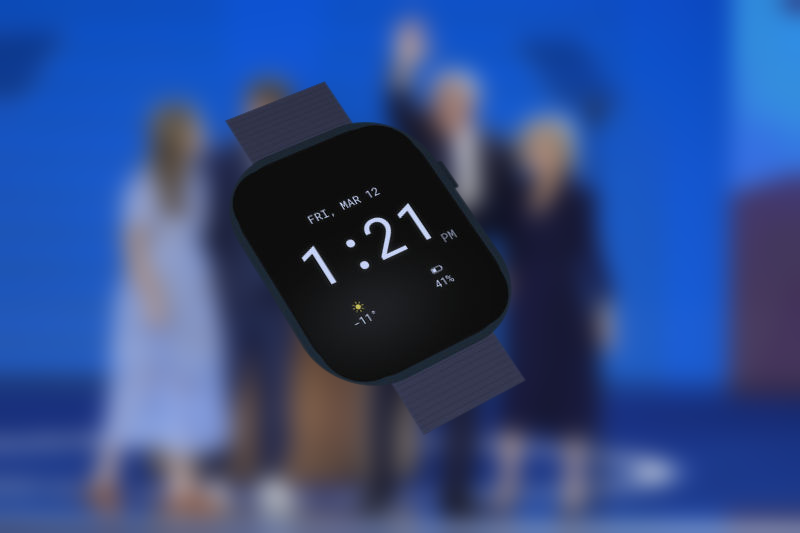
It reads 1h21
